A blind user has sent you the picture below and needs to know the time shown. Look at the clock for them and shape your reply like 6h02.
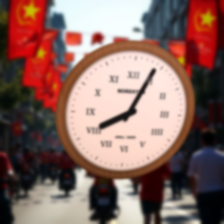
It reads 8h04
